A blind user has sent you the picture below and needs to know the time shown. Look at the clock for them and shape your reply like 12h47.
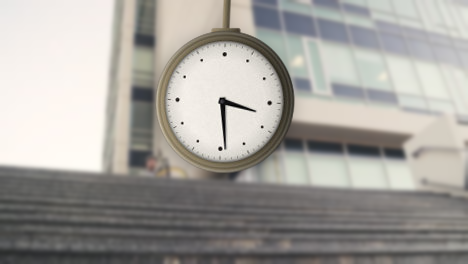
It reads 3h29
